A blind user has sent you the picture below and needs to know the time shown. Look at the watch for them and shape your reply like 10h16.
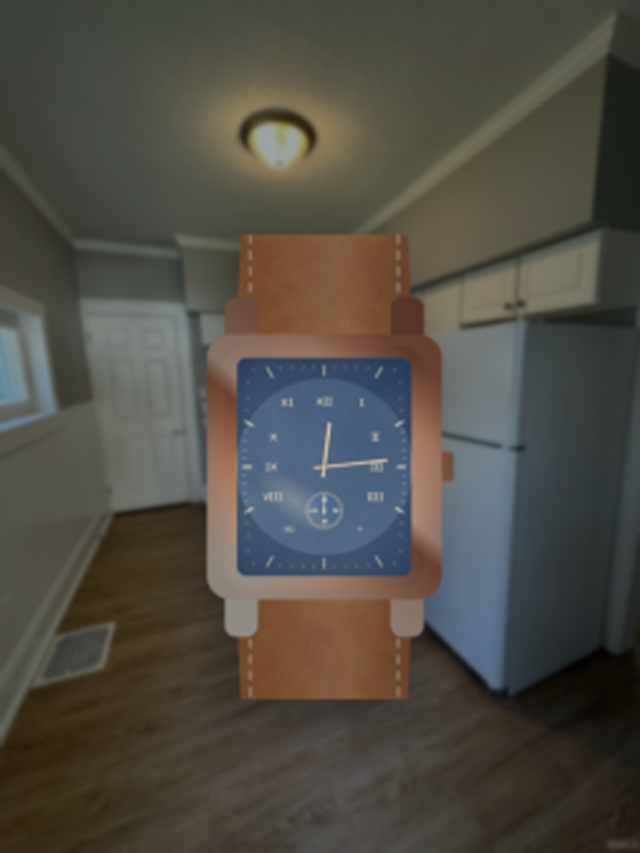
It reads 12h14
